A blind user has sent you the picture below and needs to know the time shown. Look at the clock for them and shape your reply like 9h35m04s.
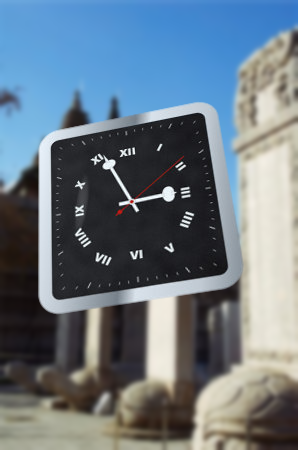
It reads 2h56m09s
